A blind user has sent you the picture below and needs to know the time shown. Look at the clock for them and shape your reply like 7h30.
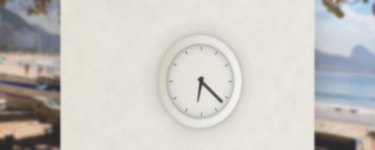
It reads 6h22
